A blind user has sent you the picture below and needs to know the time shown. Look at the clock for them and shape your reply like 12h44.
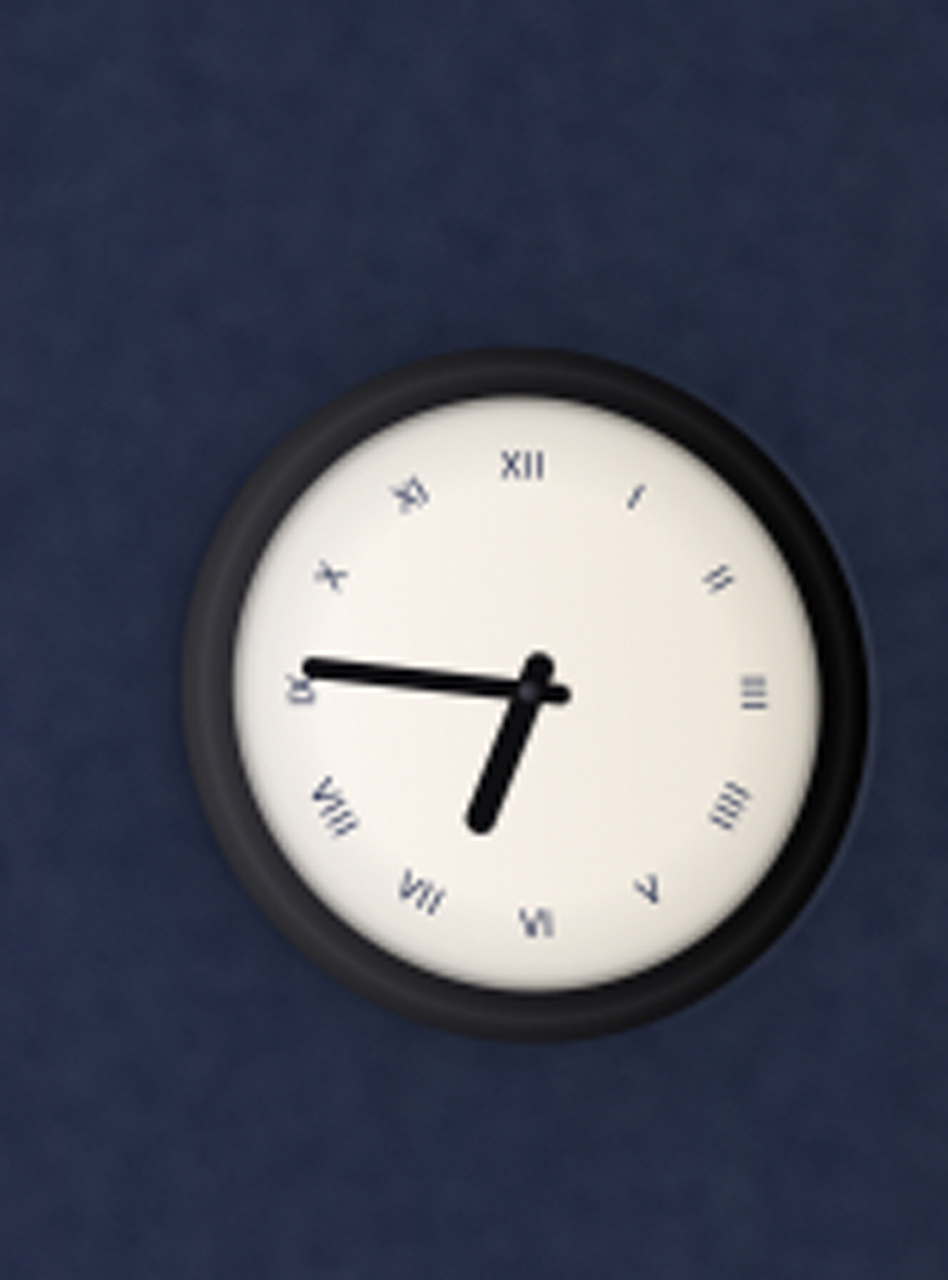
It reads 6h46
